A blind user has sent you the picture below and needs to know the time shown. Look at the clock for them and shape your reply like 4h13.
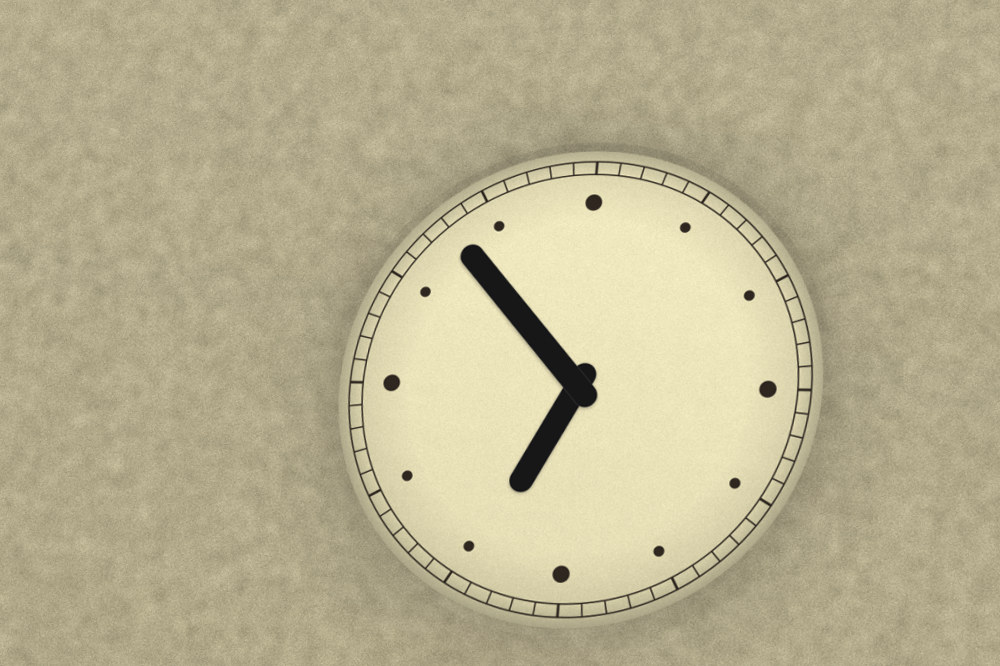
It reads 6h53
